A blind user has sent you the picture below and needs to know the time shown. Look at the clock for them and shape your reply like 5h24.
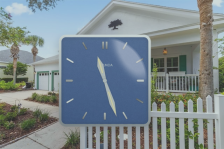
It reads 11h27
